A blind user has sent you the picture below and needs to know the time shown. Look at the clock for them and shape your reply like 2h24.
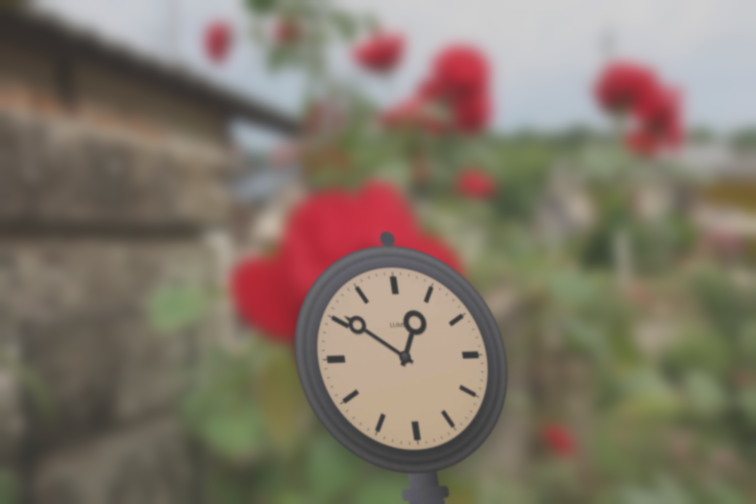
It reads 12h51
